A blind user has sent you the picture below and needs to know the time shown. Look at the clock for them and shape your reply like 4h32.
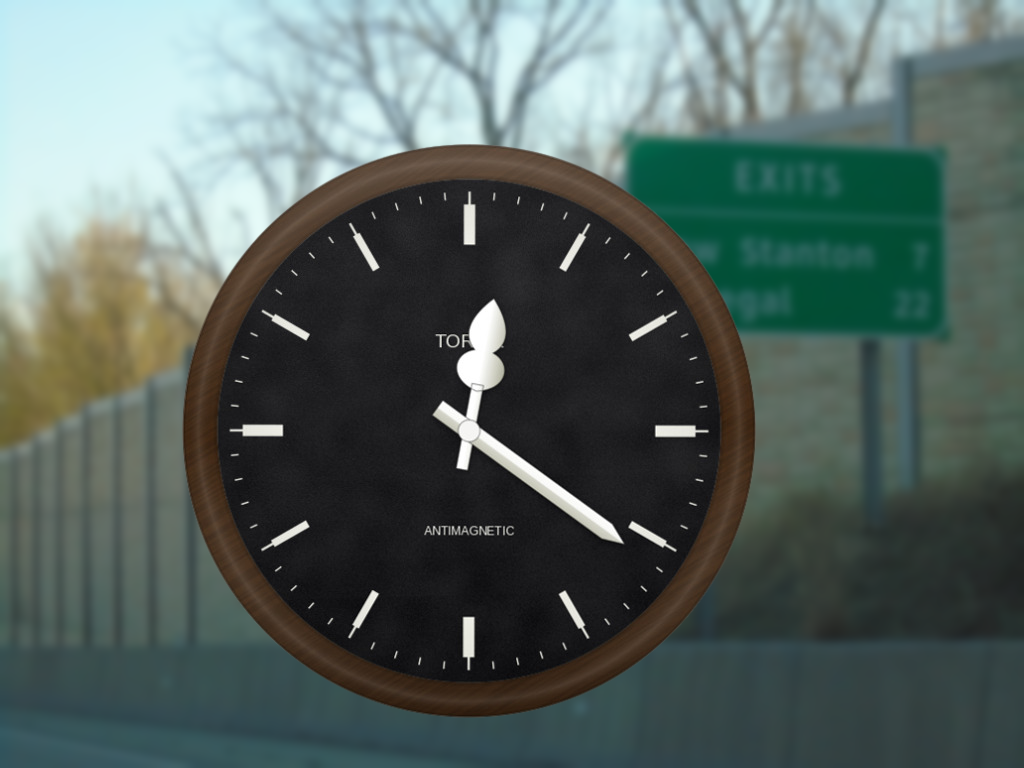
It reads 12h21
